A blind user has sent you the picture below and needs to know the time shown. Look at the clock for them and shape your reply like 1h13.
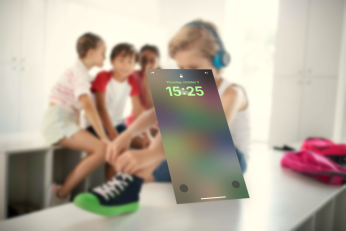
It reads 15h25
